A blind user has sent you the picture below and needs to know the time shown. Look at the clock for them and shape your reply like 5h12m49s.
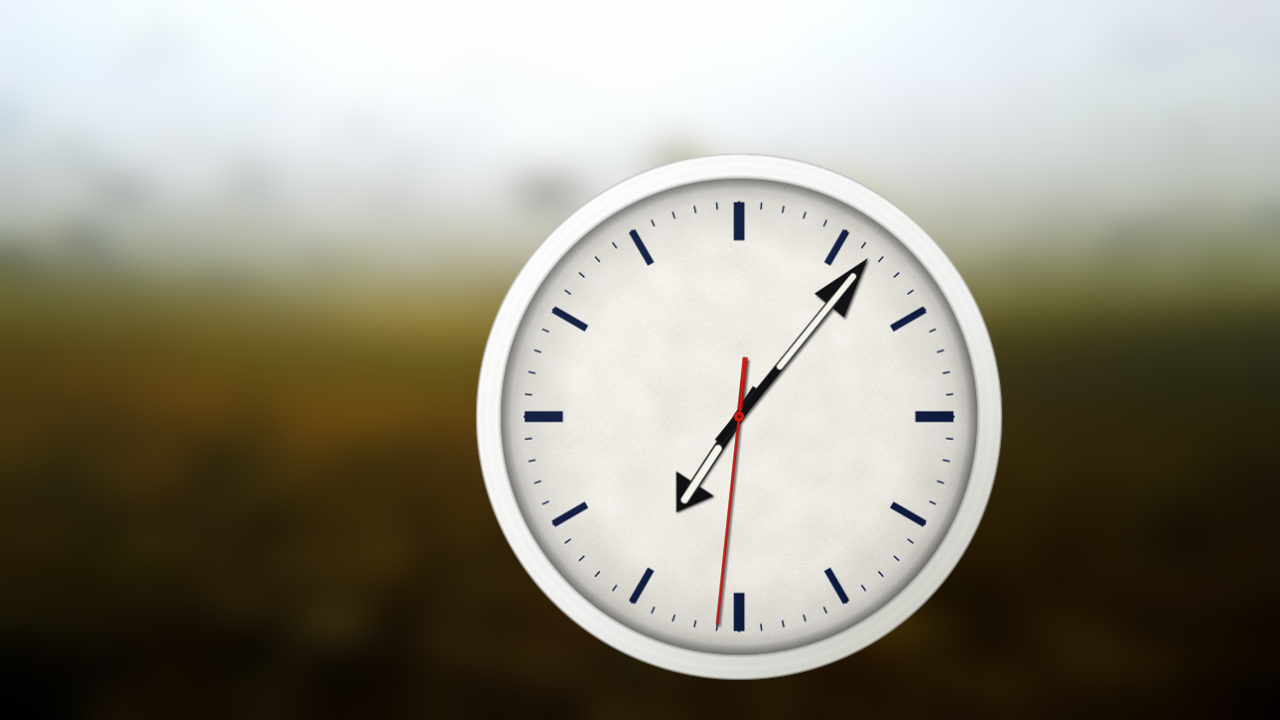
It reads 7h06m31s
